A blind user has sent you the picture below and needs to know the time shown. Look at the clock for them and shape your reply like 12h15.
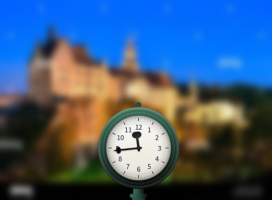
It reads 11h44
